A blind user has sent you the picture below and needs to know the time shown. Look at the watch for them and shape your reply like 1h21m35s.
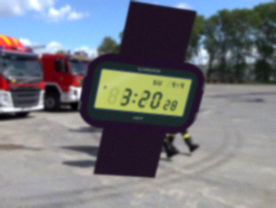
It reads 3h20m28s
